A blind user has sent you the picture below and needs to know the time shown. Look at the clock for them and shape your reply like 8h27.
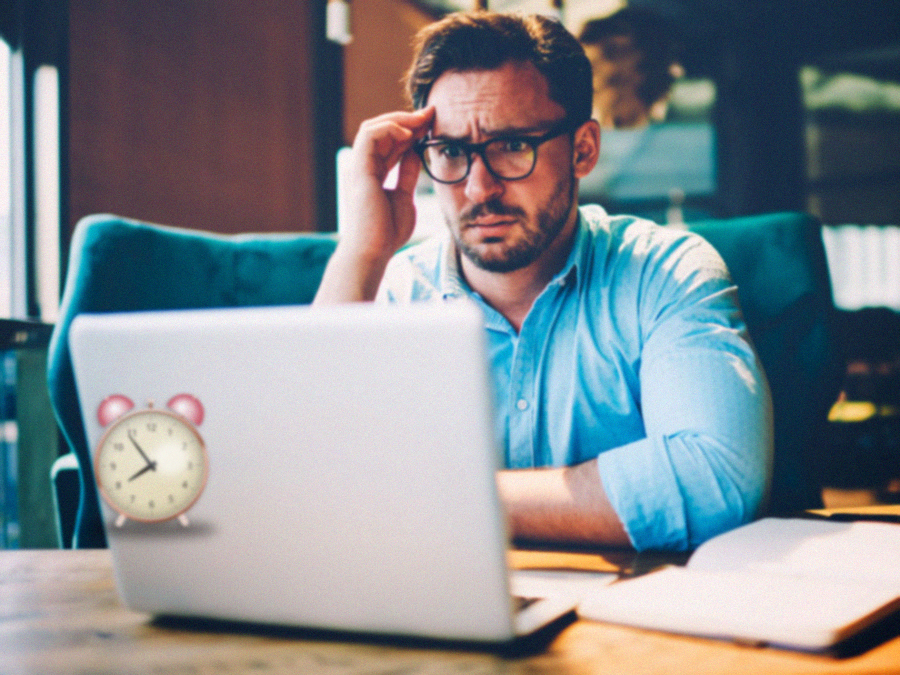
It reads 7h54
